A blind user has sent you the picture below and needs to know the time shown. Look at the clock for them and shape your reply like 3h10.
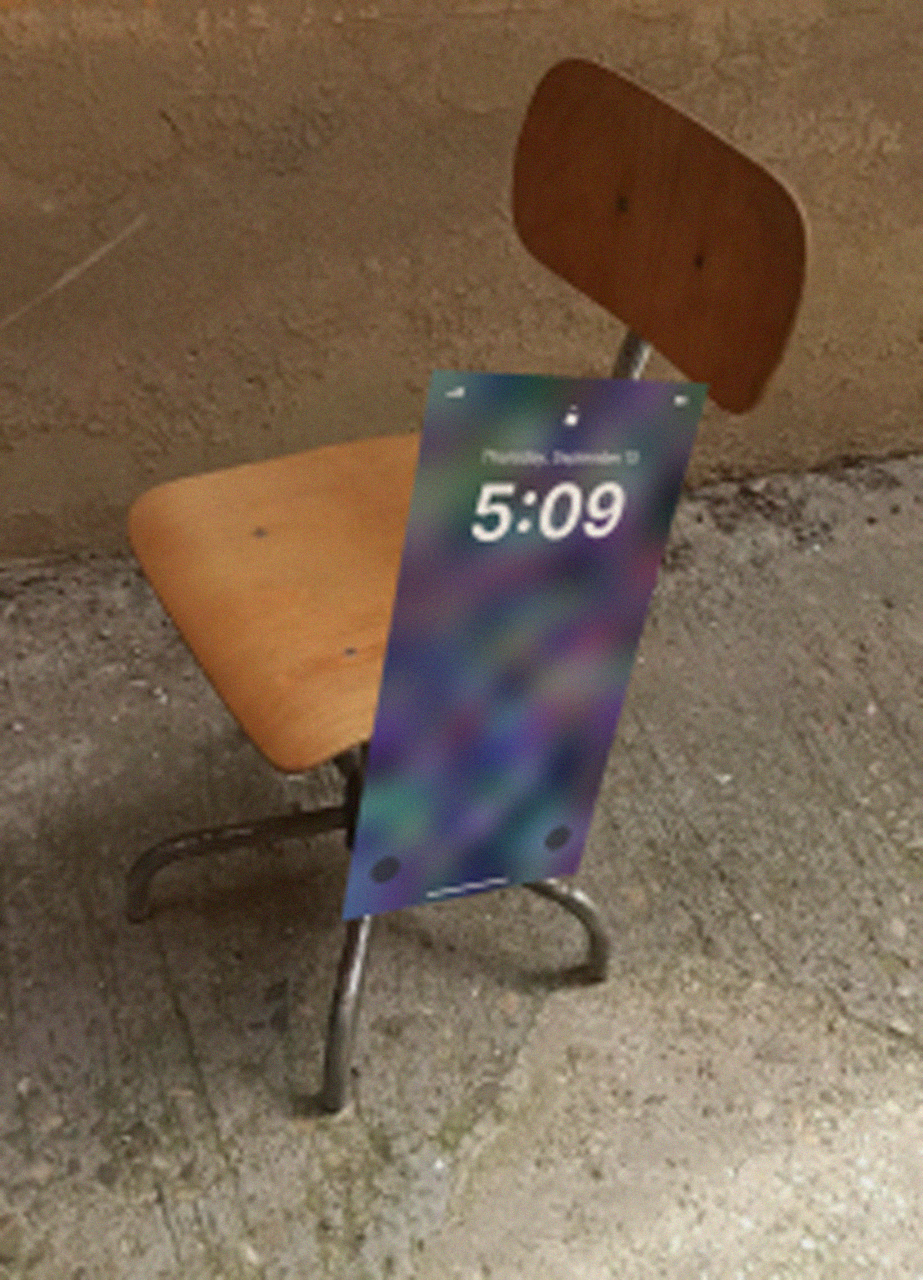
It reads 5h09
